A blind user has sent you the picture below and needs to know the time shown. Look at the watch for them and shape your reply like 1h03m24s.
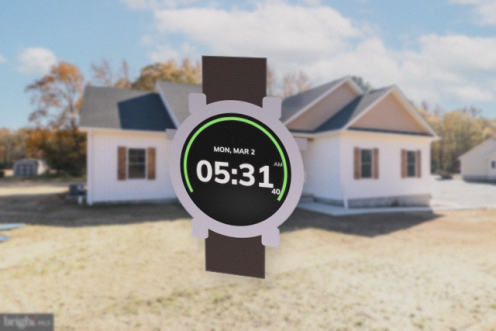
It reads 5h31m40s
